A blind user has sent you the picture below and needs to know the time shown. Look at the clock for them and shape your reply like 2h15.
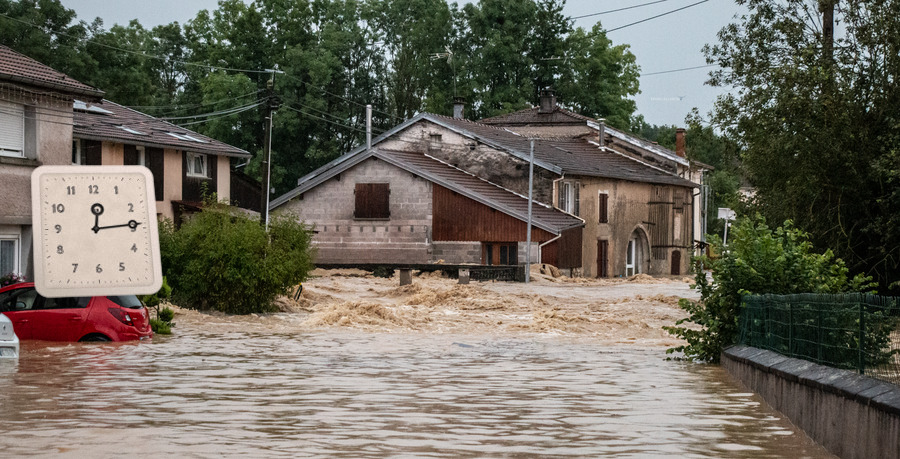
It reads 12h14
